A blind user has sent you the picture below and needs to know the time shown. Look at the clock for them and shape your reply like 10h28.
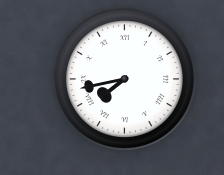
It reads 7h43
